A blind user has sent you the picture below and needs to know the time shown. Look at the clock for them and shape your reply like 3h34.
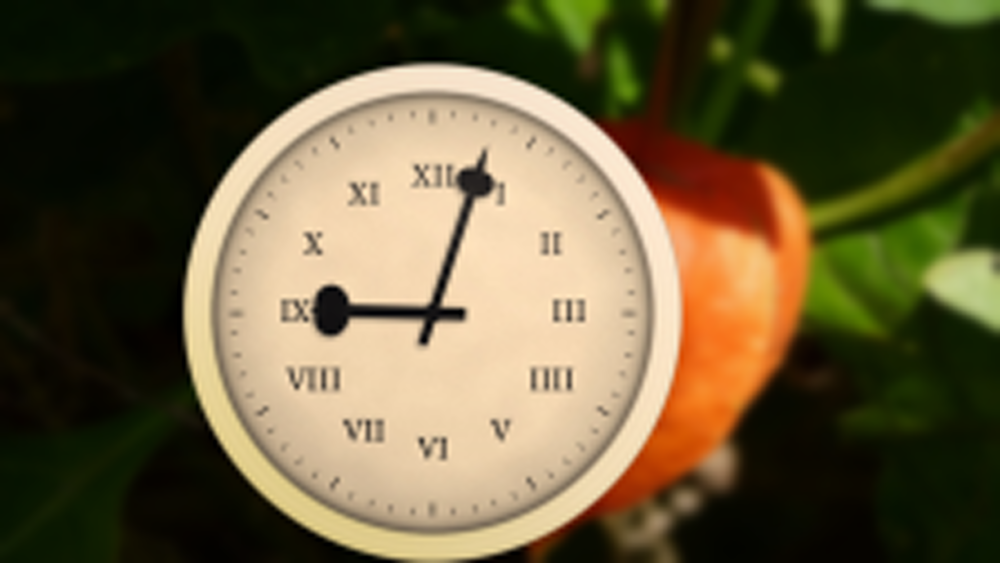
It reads 9h03
